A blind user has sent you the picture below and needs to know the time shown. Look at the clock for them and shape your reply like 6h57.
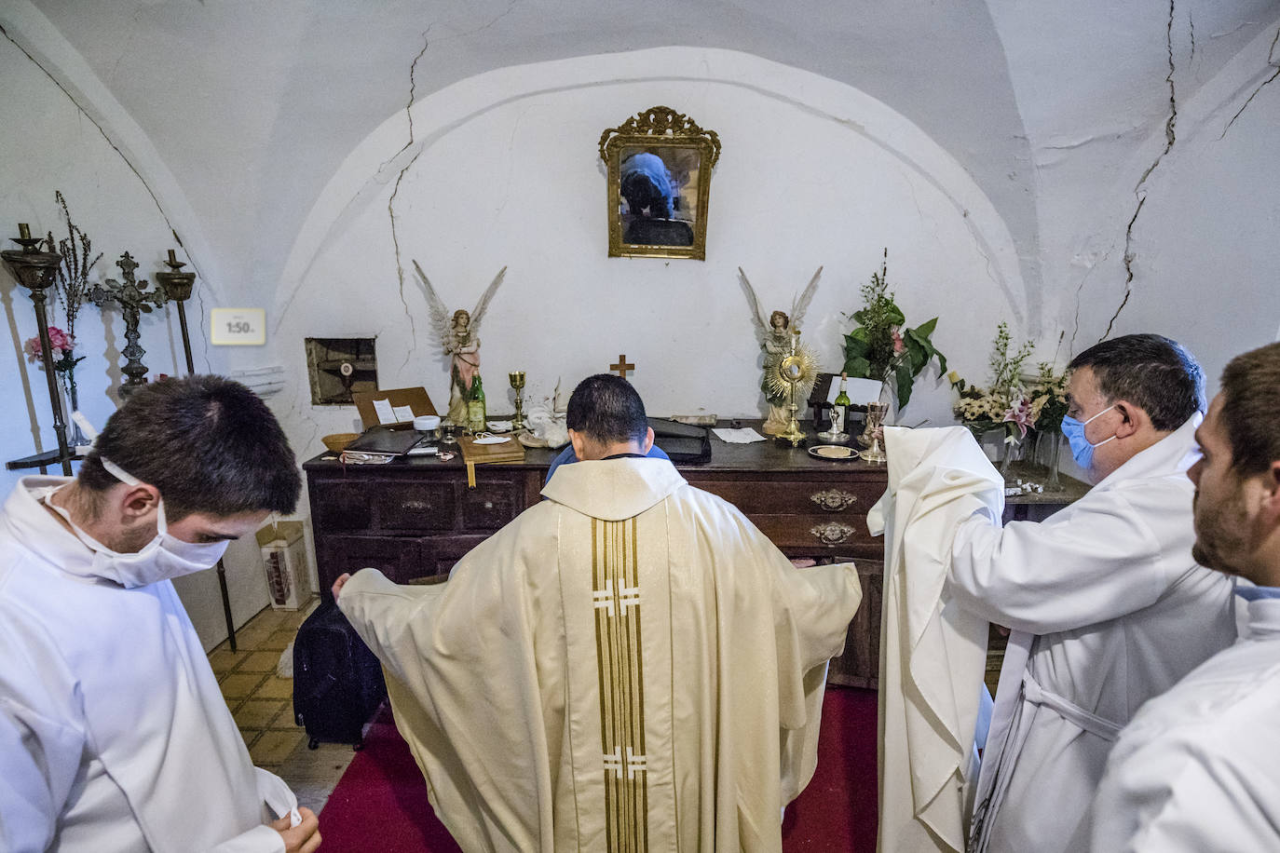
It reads 1h50
